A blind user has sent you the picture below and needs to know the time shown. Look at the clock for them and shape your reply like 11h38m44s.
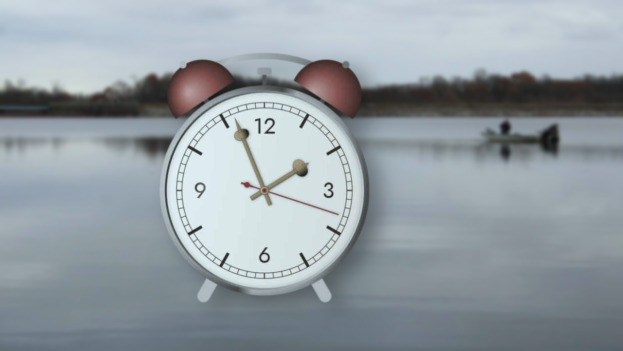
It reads 1h56m18s
